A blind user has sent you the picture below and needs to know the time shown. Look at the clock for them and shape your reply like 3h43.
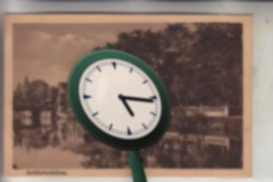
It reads 5h16
